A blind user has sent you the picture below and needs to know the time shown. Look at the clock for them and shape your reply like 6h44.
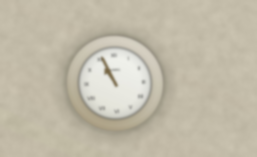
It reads 10h56
